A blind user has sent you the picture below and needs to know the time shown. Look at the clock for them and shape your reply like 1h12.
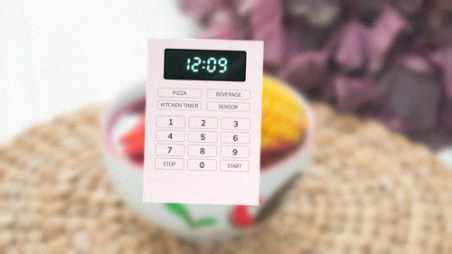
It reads 12h09
